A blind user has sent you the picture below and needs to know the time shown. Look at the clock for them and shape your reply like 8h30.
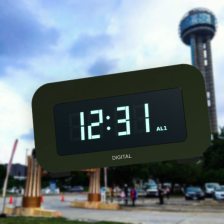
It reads 12h31
